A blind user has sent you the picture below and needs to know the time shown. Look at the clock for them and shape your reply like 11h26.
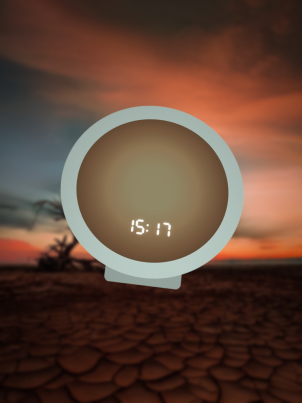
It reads 15h17
